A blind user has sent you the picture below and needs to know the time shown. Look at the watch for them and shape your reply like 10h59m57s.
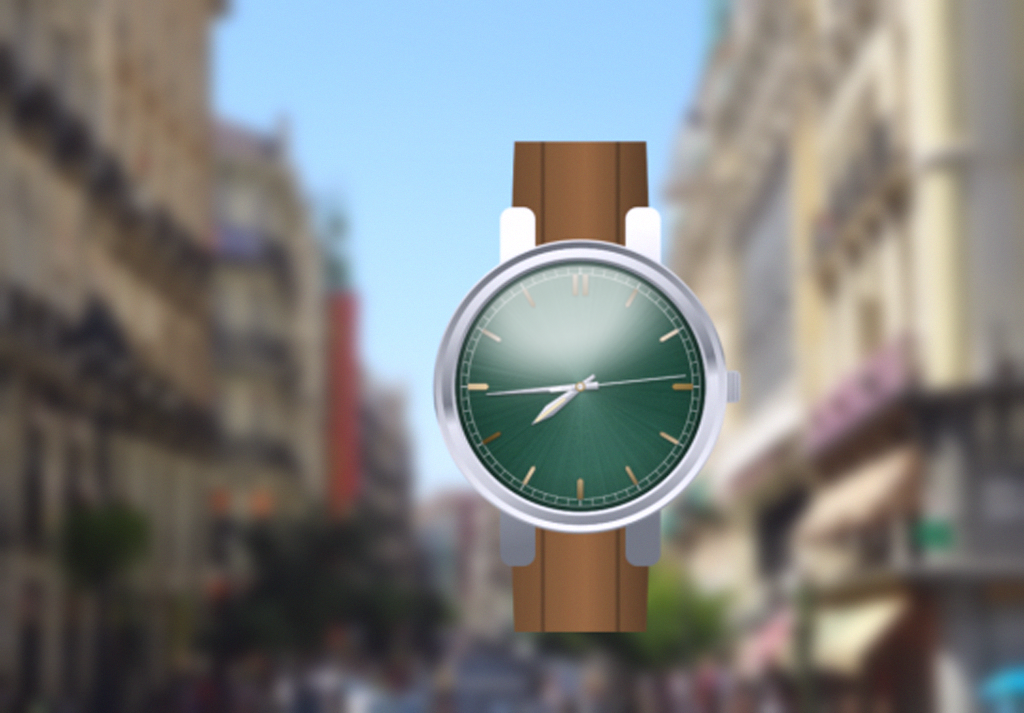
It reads 7h44m14s
